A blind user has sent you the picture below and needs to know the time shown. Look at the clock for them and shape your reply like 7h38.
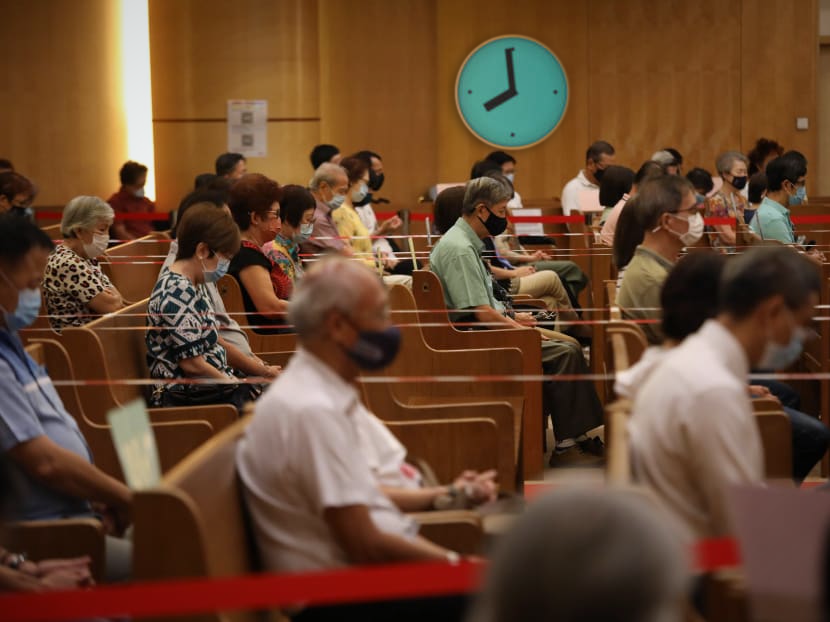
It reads 7h59
